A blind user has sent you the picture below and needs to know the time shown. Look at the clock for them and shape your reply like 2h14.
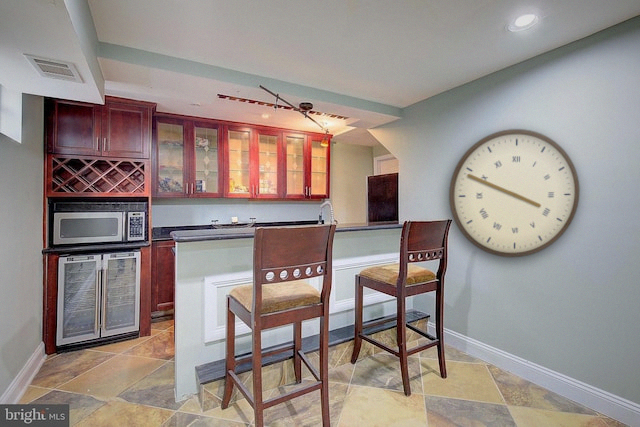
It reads 3h49
